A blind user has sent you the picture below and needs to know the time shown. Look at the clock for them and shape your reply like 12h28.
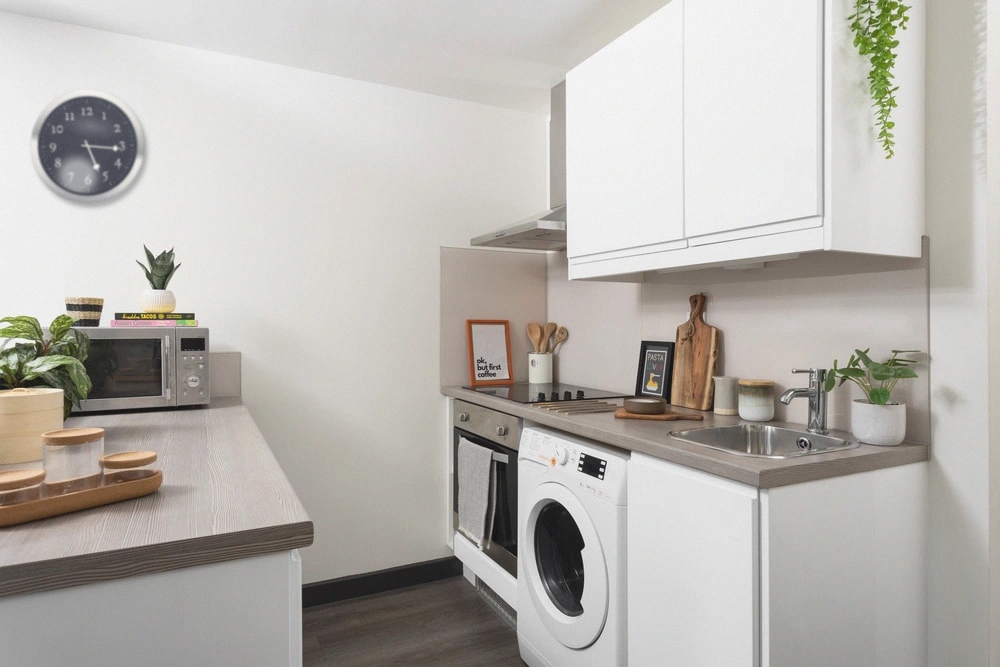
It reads 5h16
